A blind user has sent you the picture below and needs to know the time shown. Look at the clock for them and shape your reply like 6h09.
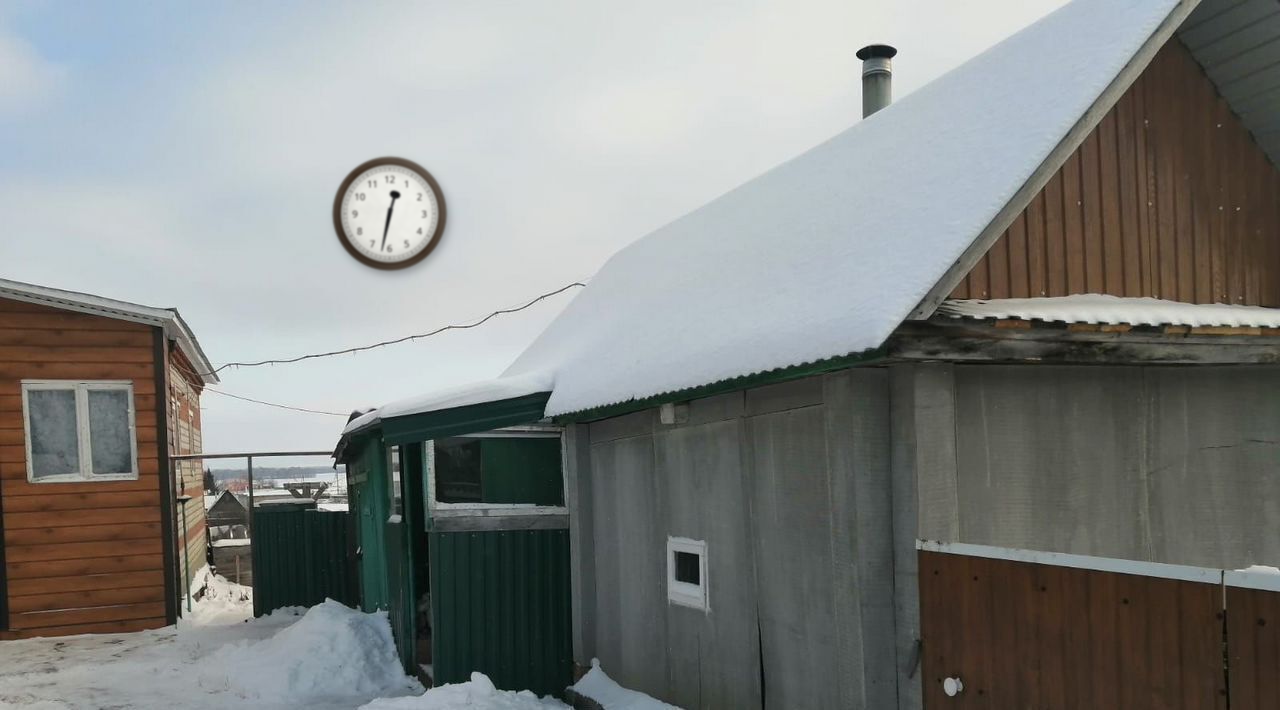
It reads 12h32
